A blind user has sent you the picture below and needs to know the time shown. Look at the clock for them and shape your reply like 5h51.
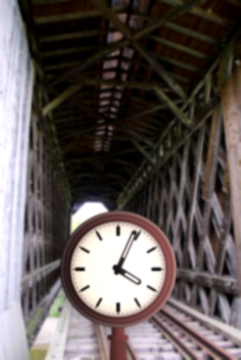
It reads 4h04
